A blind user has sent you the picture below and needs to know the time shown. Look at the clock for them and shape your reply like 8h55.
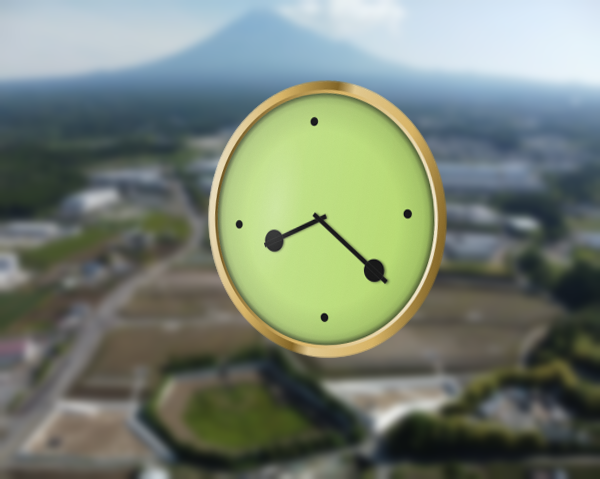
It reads 8h22
